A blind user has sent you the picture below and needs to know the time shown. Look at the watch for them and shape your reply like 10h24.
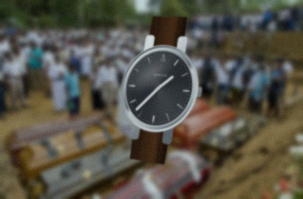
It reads 1h37
